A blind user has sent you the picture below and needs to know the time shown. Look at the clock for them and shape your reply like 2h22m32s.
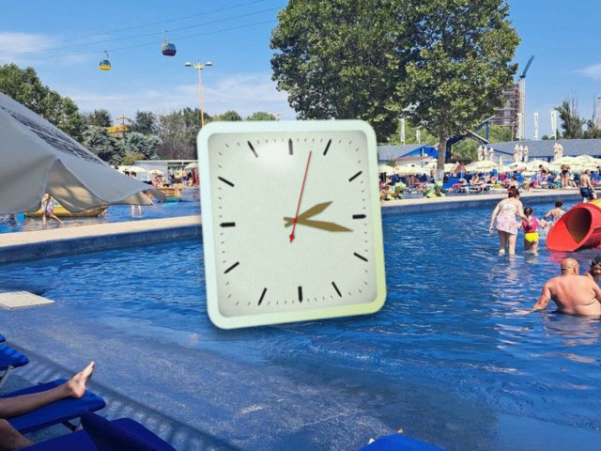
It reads 2h17m03s
